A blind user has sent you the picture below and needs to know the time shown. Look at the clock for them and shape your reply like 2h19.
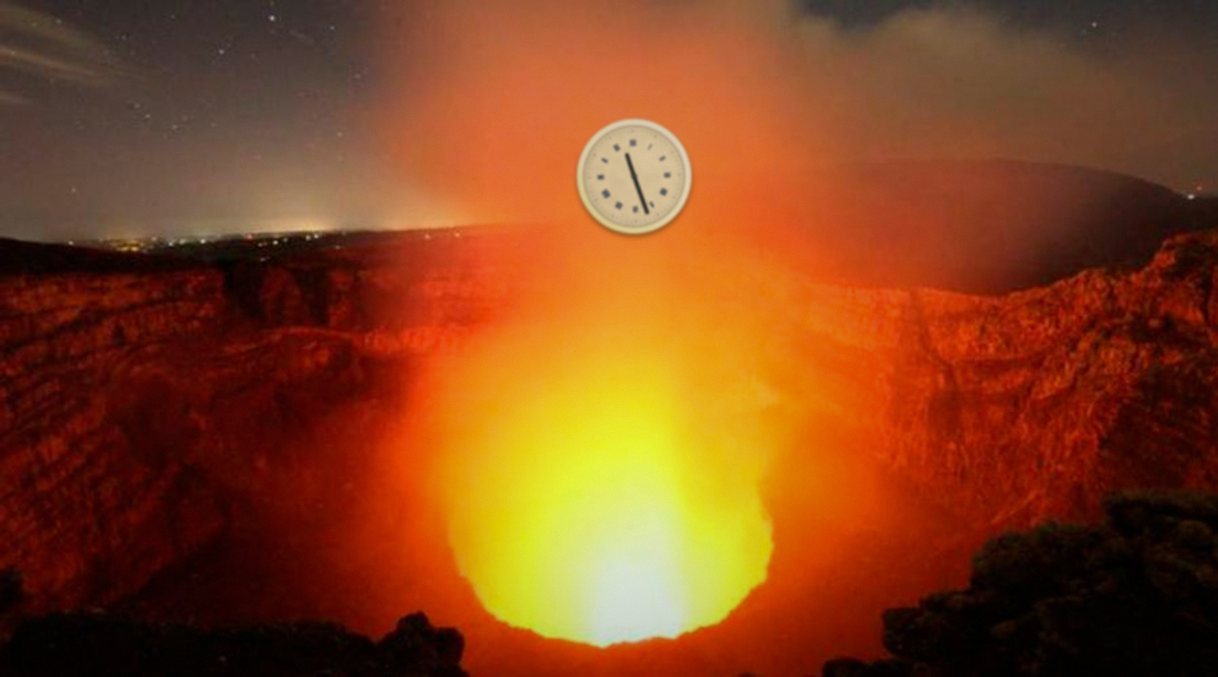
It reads 11h27
